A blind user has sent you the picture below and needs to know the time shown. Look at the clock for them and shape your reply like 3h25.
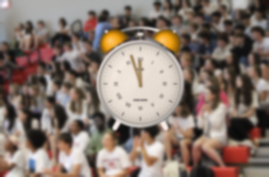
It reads 11h57
